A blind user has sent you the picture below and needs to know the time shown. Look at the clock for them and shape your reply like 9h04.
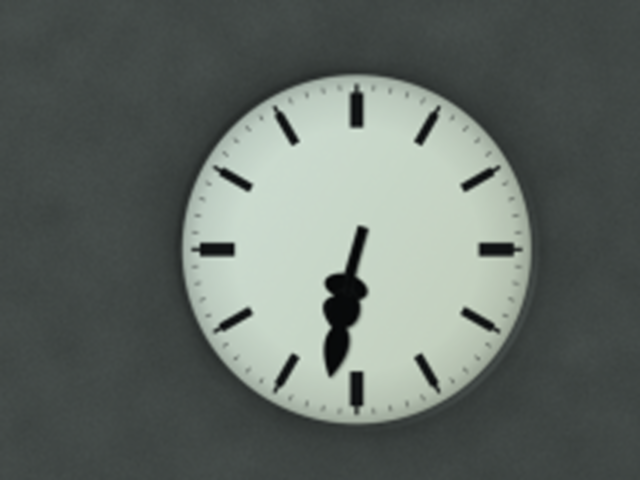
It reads 6h32
